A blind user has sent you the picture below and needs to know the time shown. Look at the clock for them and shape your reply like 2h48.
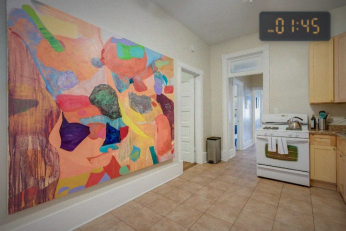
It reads 1h45
